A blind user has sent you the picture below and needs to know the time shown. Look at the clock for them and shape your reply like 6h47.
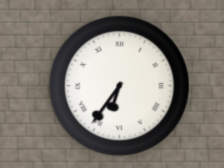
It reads 6h36
